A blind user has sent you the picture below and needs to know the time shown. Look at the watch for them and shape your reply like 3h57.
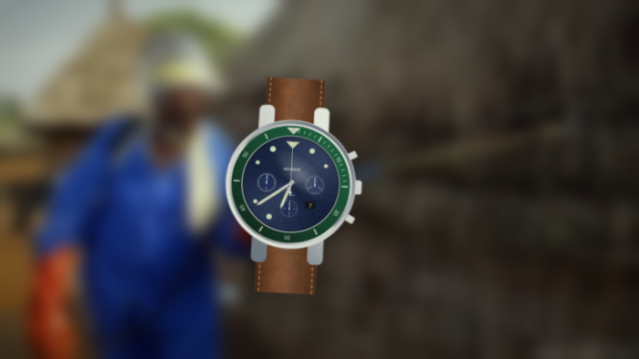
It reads 6h39
